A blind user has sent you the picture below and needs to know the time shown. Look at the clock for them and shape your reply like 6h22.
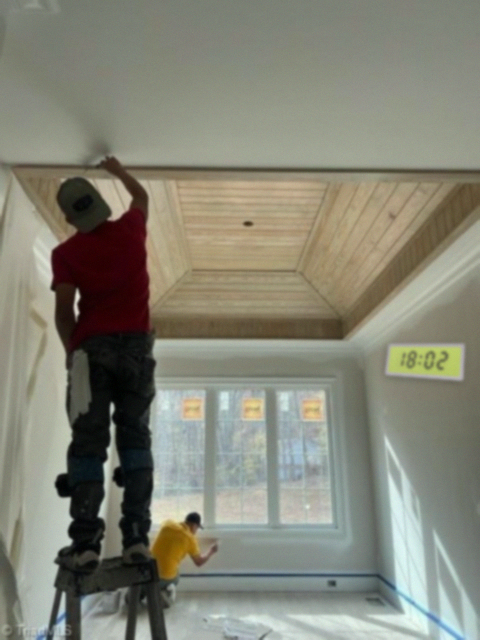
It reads 18h02
